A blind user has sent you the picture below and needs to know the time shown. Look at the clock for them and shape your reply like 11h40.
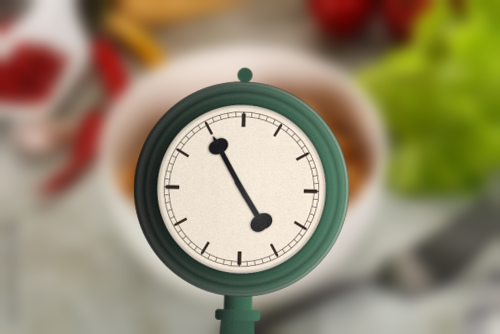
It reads 4h55
